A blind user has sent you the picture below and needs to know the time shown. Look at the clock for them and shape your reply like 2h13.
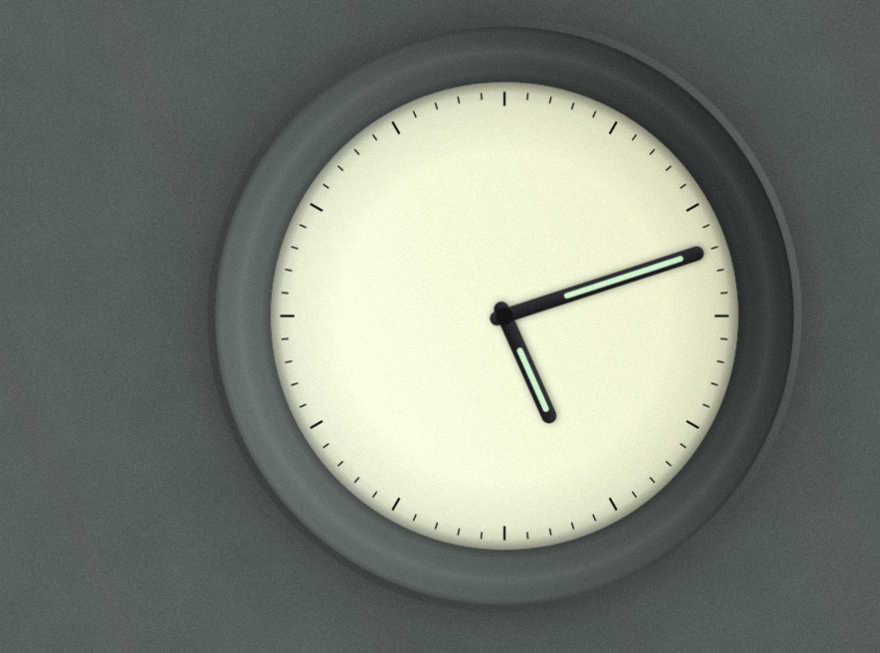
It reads 5h12
